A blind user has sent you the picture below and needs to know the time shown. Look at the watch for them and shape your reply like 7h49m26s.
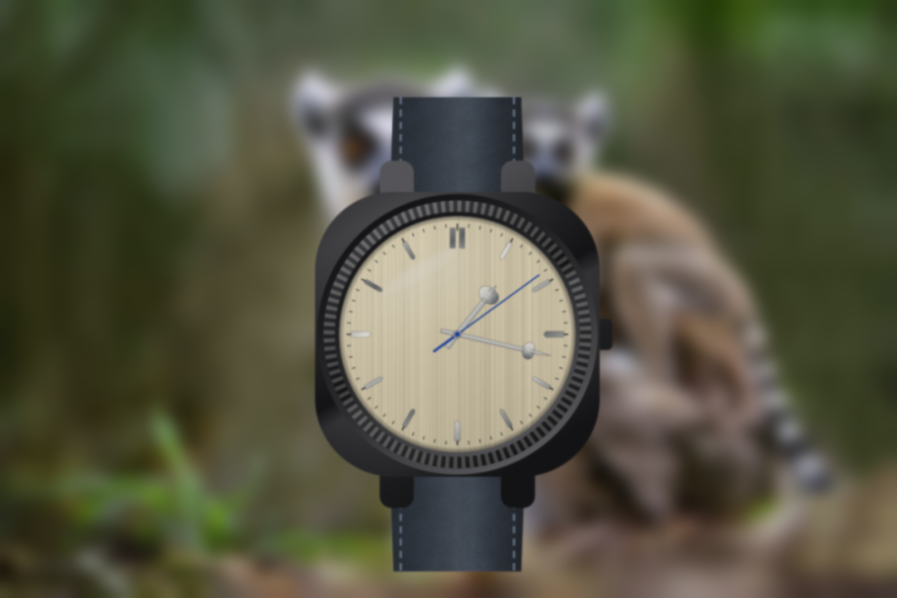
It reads 1h17m09s
